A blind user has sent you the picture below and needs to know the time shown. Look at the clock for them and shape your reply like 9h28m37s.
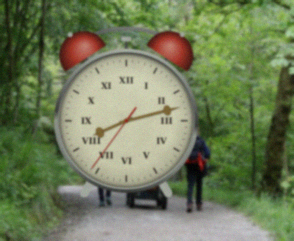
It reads 8h12m36s
